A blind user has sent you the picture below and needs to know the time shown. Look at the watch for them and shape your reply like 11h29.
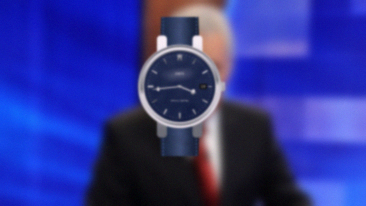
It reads 3h44
